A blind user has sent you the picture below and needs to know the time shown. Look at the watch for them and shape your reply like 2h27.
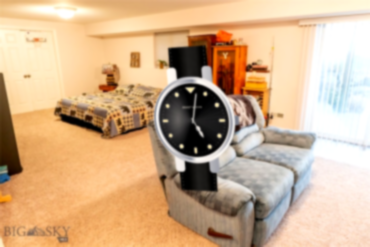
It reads 5h02
